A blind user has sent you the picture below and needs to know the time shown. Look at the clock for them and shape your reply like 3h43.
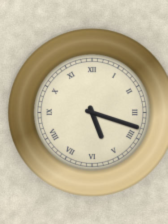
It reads 5h18
